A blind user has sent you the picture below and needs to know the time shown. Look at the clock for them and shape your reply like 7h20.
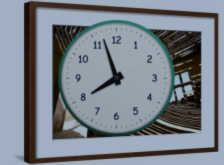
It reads 7h57
